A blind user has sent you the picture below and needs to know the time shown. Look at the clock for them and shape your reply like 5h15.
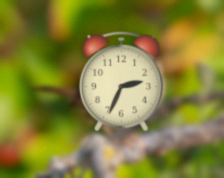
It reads 2h34
